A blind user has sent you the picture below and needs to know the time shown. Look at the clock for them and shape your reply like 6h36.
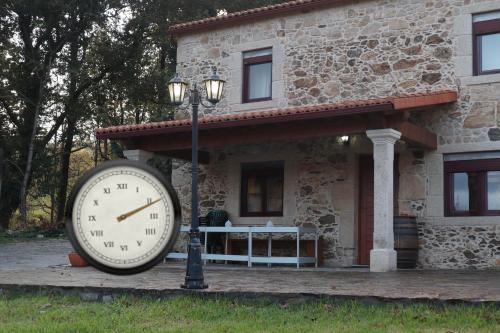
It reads 2h11
